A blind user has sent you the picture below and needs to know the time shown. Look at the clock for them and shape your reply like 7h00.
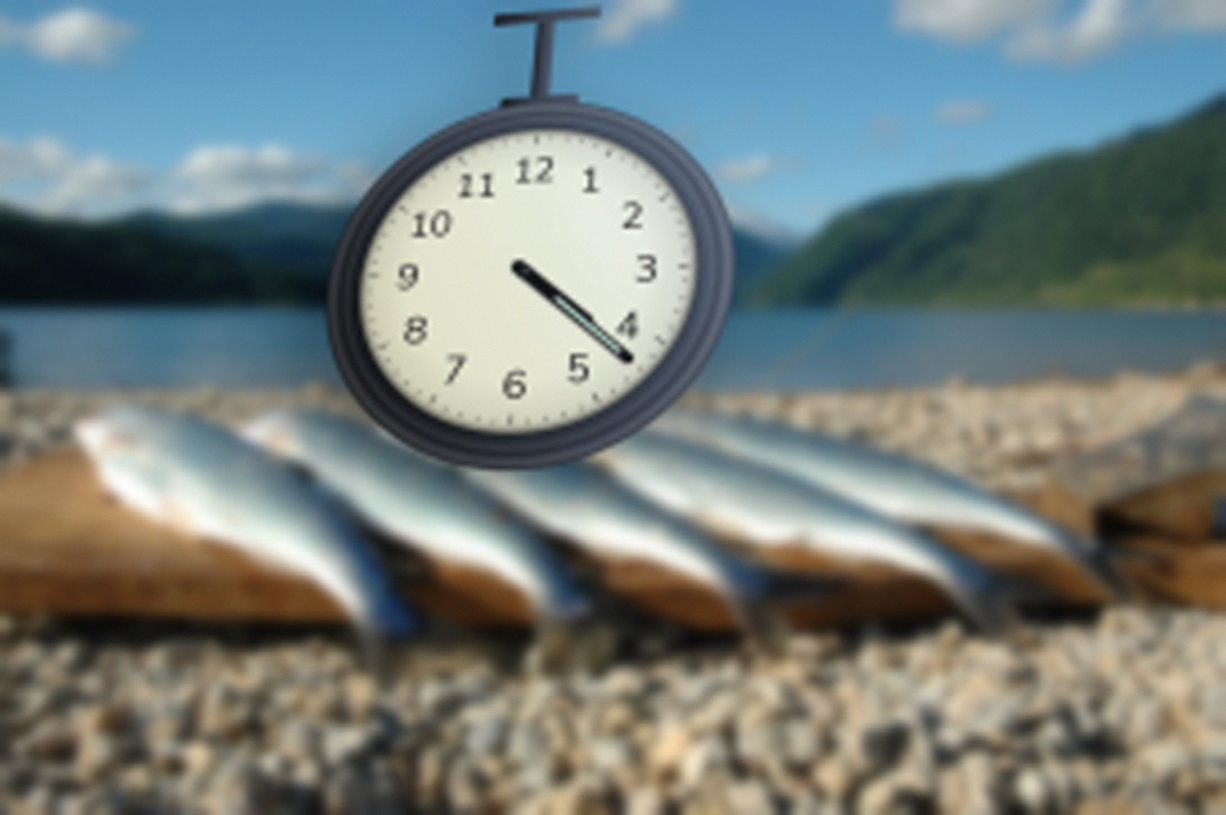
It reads 4h22
